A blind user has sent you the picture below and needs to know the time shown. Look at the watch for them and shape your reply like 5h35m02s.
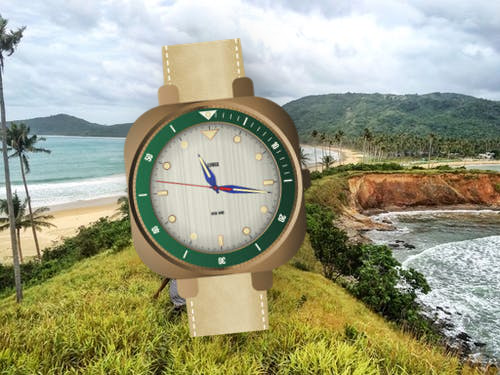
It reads 11h16m47s
